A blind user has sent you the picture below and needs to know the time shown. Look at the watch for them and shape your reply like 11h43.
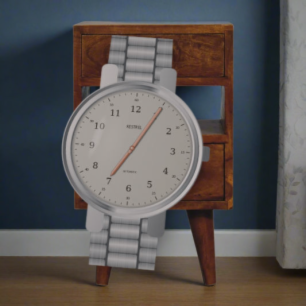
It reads 7h05
